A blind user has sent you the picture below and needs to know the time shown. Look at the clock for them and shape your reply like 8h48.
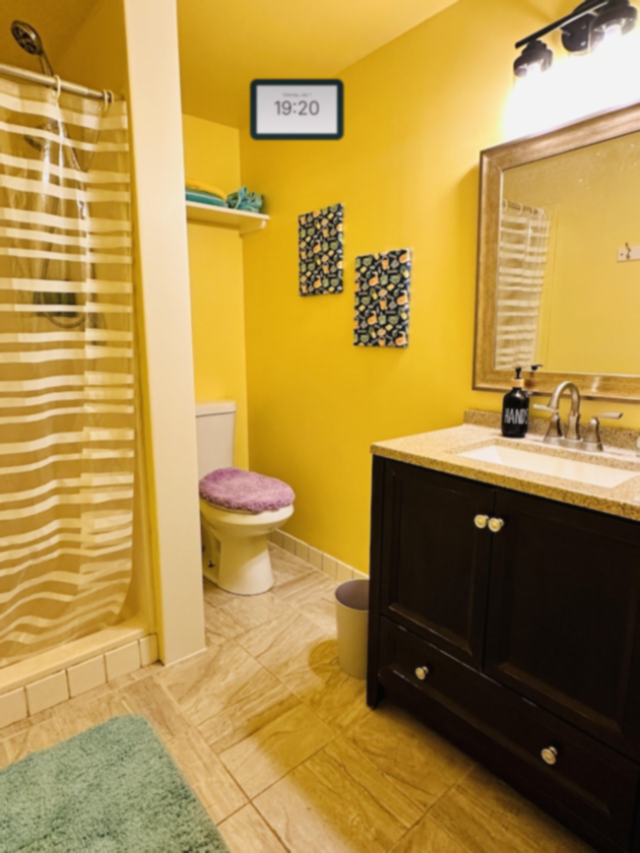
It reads 19h20
